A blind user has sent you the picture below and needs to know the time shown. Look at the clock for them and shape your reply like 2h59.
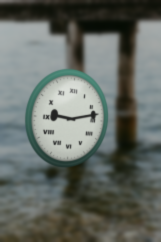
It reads 9h13
